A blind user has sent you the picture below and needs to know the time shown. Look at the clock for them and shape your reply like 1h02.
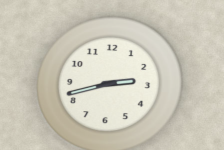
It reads 2h42
